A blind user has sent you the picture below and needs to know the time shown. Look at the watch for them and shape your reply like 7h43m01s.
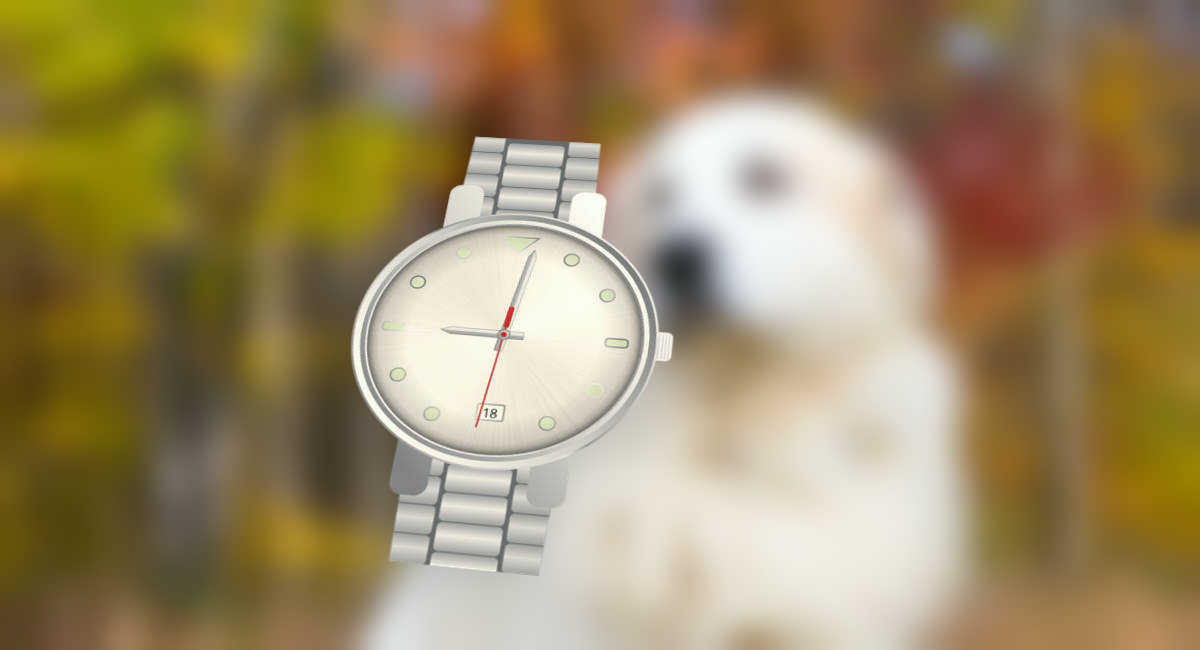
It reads 9h01m31s
